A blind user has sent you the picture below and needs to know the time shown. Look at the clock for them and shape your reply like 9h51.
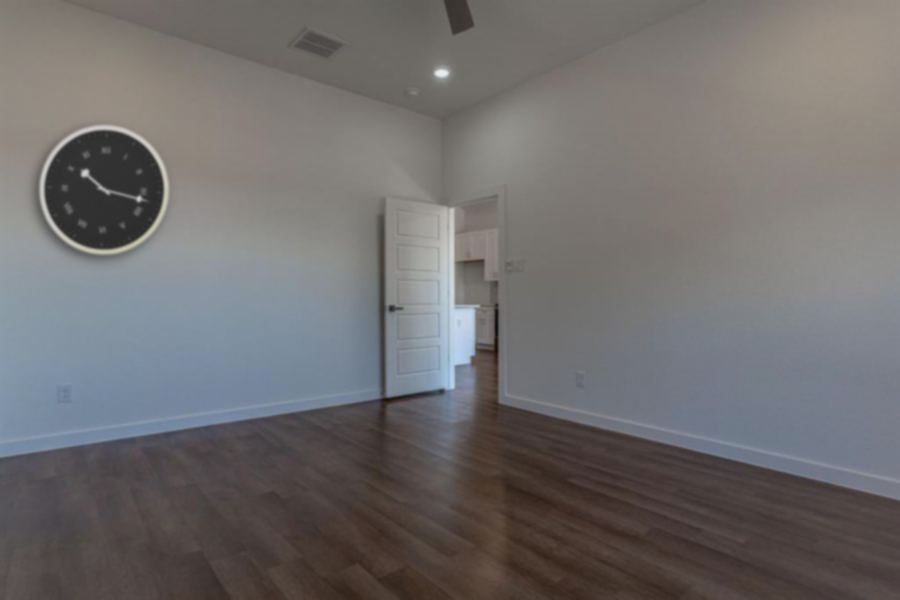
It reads 10h17
